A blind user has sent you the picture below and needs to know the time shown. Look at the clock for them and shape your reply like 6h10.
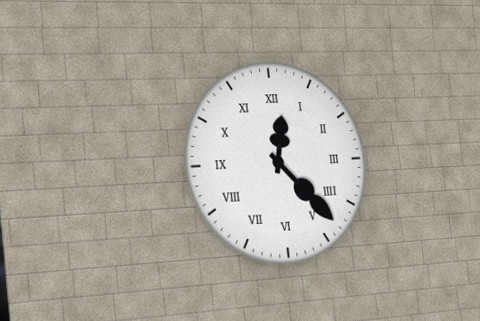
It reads 12h23
